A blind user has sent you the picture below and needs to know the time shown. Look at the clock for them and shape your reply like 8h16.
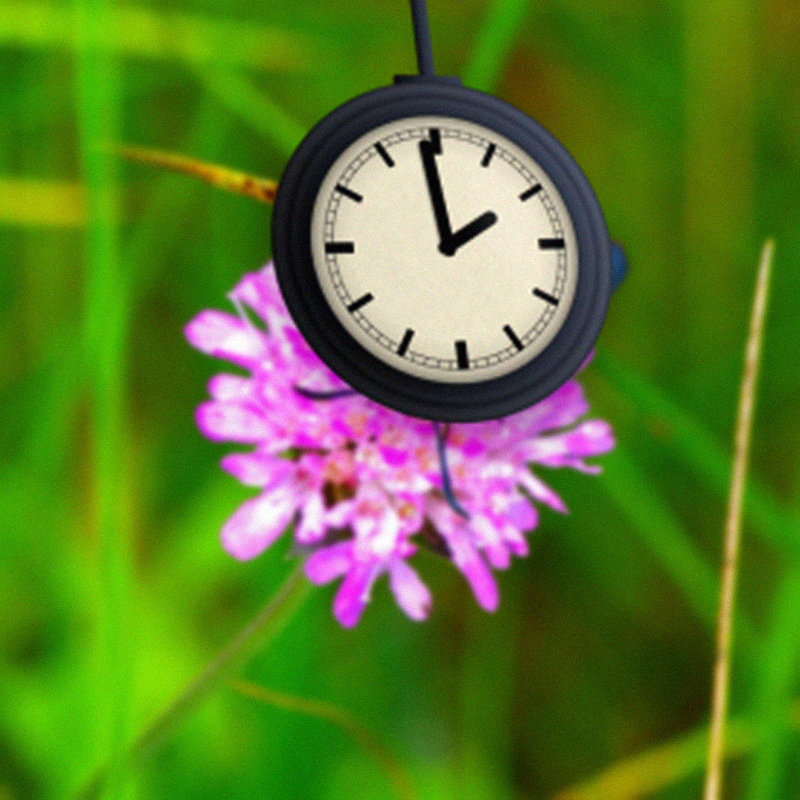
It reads 1h59
